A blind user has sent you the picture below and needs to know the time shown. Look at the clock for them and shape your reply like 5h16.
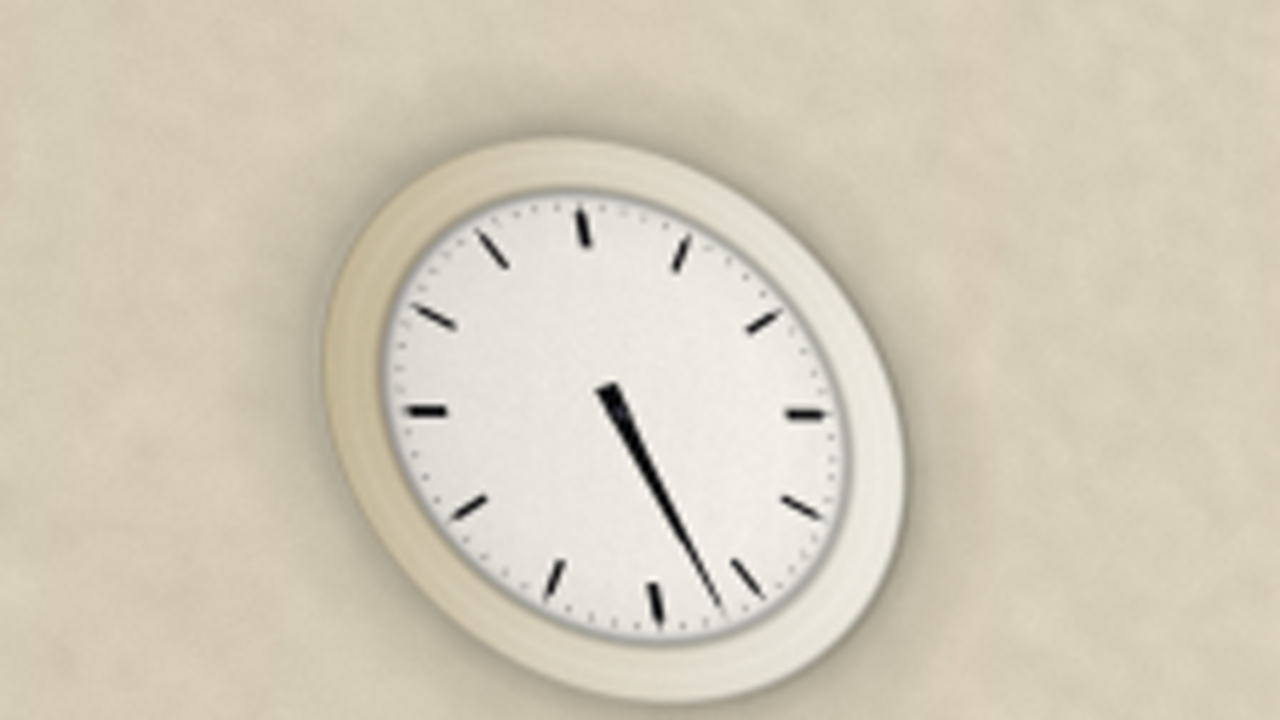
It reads 5h27
